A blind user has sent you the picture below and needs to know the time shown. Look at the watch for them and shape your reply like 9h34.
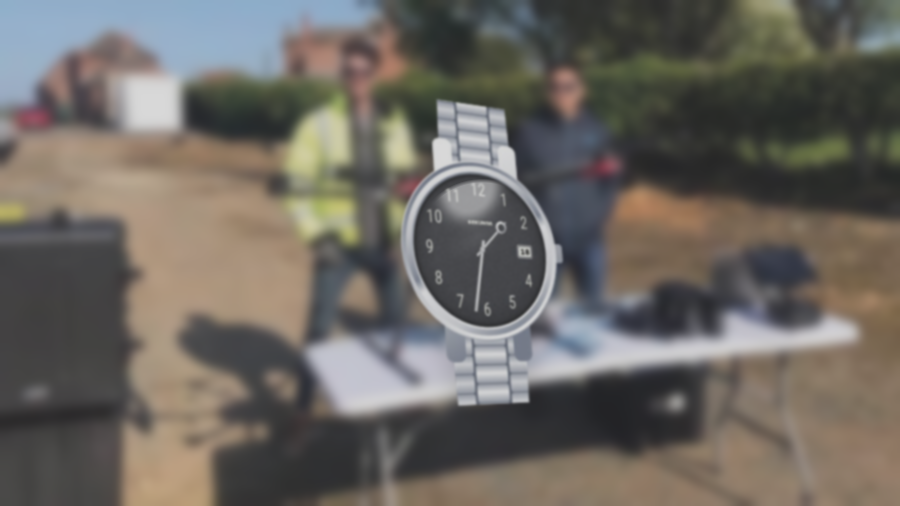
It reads 1h32
